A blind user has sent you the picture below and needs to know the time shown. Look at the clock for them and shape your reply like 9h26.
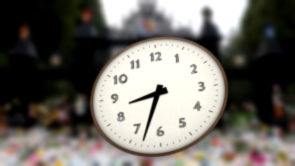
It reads 8h33
